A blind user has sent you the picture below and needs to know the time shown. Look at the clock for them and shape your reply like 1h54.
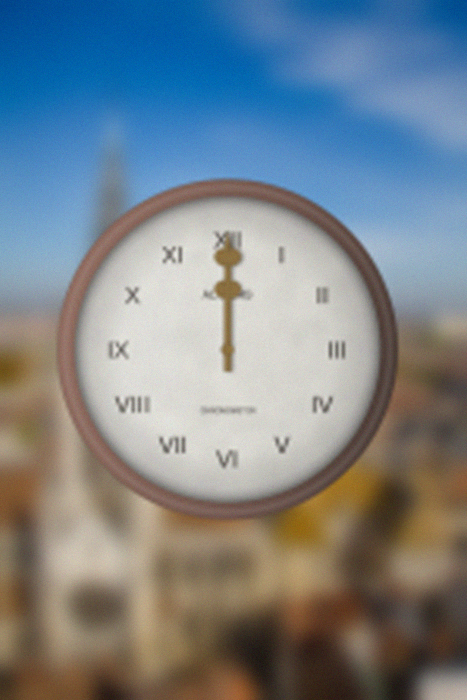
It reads 12h00
